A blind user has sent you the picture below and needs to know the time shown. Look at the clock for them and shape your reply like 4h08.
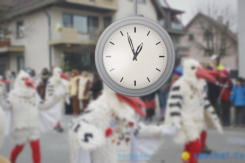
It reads 12h57
